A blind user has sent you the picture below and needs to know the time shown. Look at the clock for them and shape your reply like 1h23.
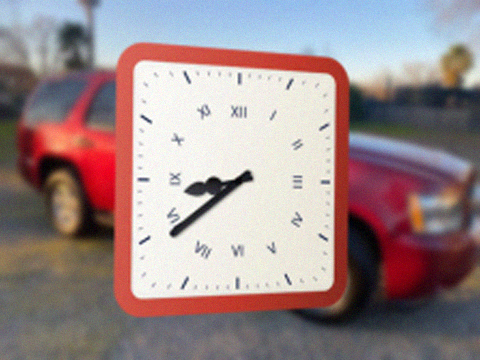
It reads 8h39
